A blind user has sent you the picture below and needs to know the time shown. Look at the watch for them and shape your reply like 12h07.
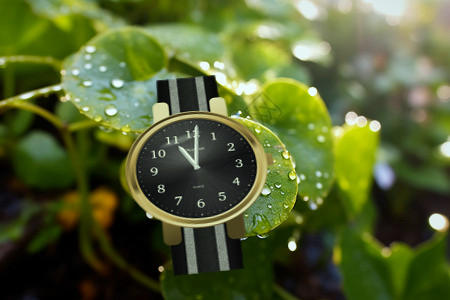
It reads 11h01
